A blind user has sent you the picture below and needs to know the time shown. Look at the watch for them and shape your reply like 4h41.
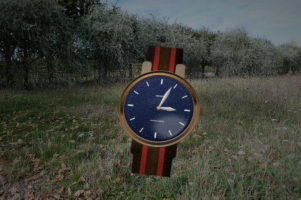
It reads 3h04
